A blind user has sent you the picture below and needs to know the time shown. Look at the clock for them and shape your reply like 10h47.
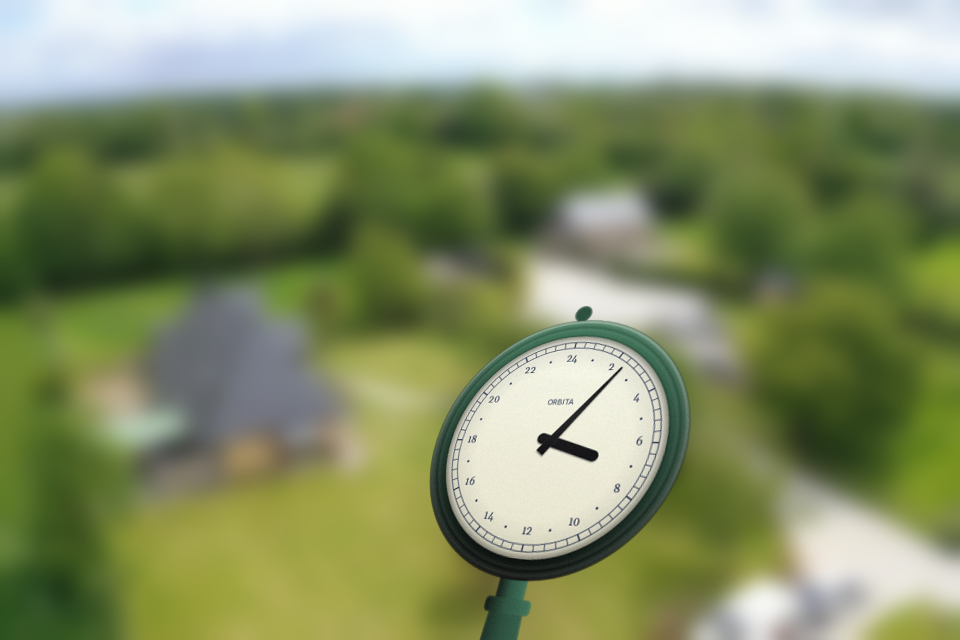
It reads 7h06
